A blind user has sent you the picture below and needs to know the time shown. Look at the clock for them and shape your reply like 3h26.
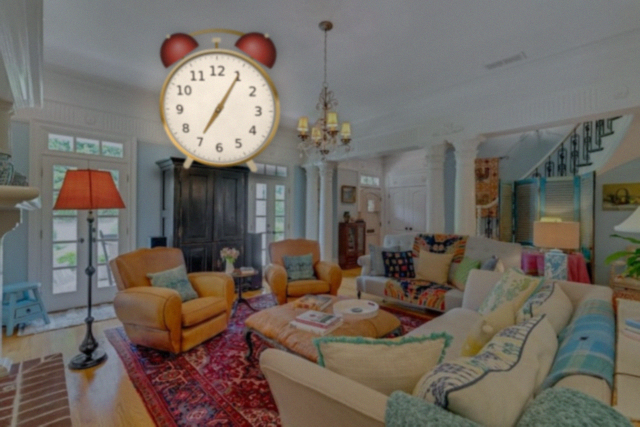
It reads 7h05
